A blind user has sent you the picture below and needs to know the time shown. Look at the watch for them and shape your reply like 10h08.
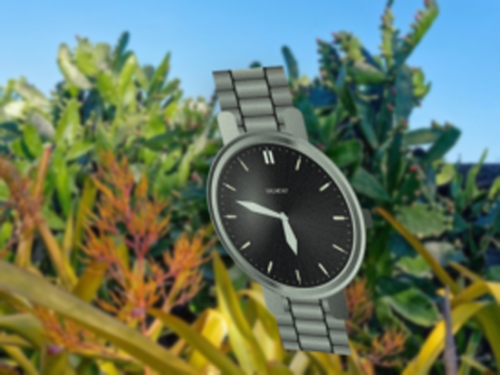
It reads 5h48
